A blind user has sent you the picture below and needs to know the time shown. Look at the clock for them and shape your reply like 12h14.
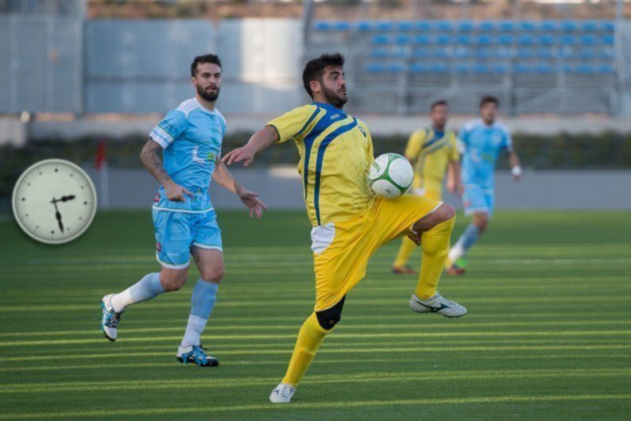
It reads 2h27
